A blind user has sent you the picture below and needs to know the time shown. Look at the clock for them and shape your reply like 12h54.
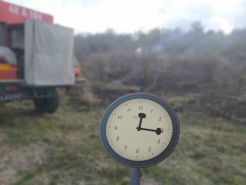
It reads 12h16
